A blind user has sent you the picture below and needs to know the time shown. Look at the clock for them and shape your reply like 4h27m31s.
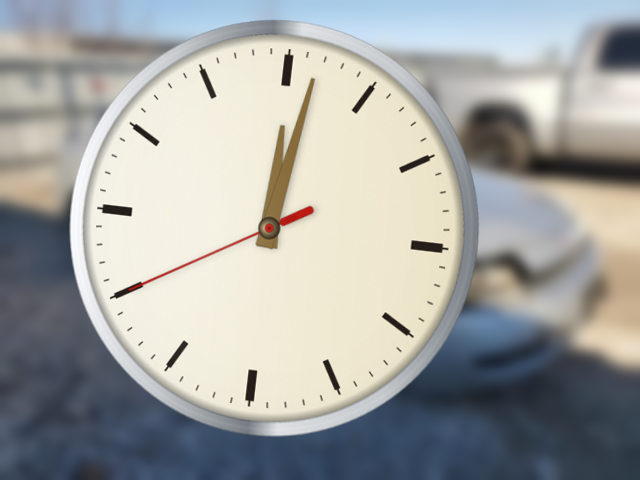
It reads 12h01m40s
